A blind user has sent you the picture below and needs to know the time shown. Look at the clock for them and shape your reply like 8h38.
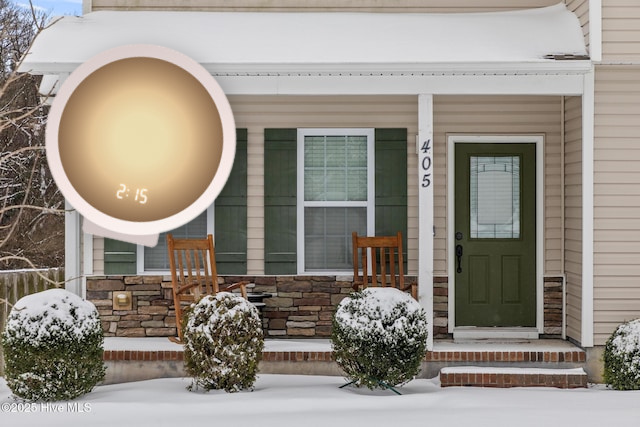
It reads 2h15
